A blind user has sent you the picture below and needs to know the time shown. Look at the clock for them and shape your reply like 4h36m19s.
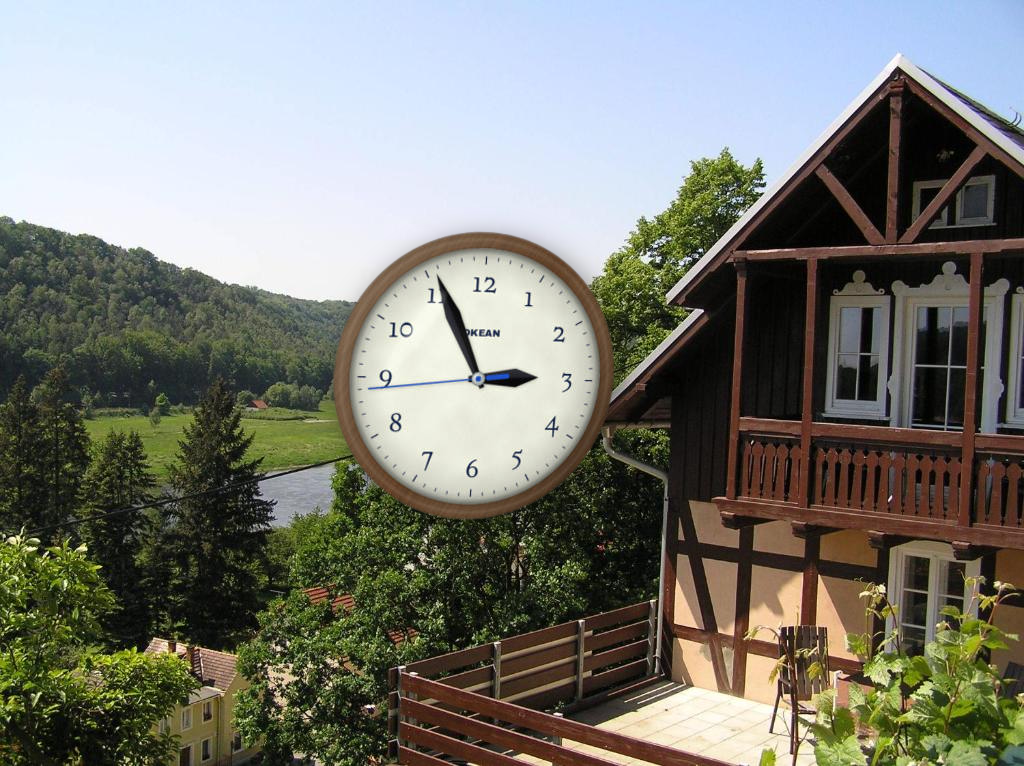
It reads 2h55m44s
